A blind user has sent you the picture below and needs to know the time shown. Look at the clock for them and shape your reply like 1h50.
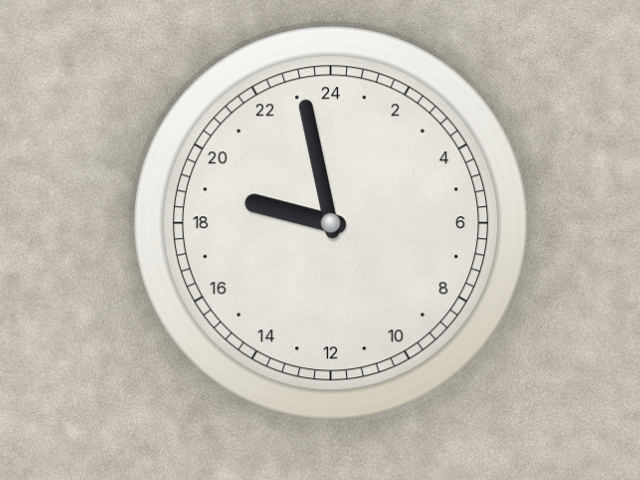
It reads 18h58
